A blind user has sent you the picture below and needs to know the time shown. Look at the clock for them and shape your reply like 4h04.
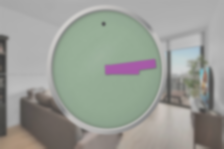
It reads 3h15
